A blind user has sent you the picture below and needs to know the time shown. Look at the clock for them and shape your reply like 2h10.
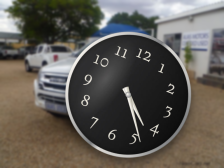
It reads 4h24
